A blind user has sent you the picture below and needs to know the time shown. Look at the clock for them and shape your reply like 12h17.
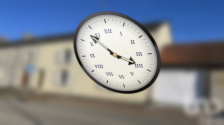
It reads 3h53
